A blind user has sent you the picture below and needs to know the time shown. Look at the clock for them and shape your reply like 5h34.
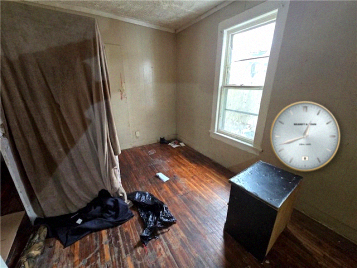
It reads 12h42
